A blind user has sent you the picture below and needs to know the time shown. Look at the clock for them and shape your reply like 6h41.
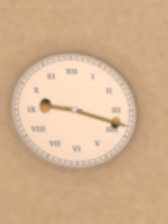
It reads 9h18
